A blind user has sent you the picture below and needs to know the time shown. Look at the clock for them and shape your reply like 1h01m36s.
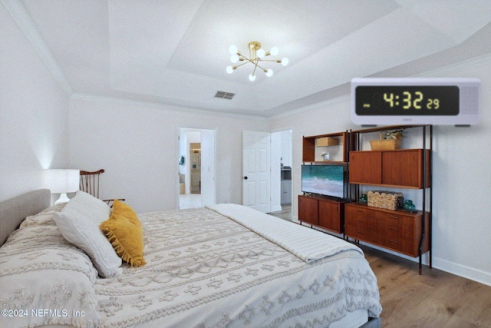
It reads 4h32m29s
